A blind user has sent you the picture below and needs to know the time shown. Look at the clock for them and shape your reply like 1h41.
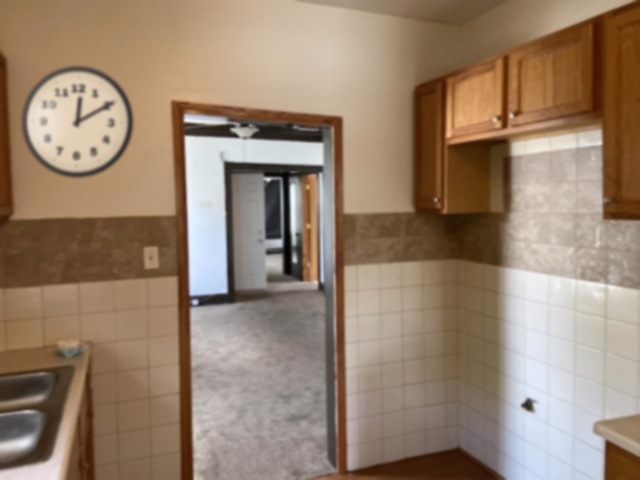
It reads 12h10
